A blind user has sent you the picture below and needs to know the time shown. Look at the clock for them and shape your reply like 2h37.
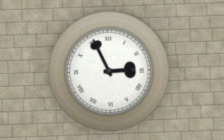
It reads 2h56
